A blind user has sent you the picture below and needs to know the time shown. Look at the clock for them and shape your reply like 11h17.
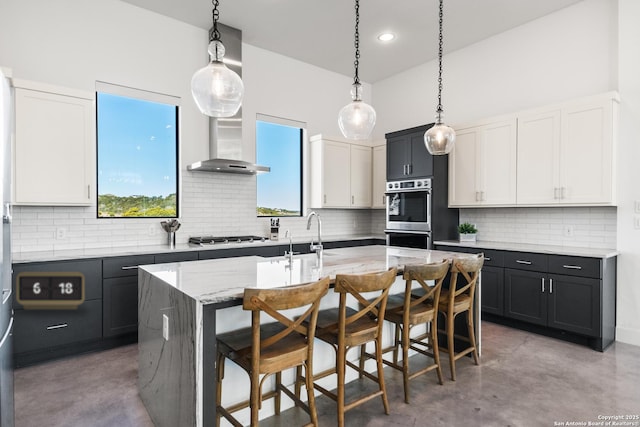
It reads 6h18
